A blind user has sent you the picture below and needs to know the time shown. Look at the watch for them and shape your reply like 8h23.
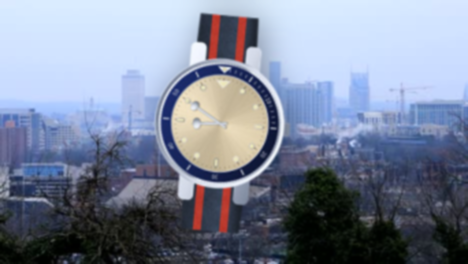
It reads 8h50
